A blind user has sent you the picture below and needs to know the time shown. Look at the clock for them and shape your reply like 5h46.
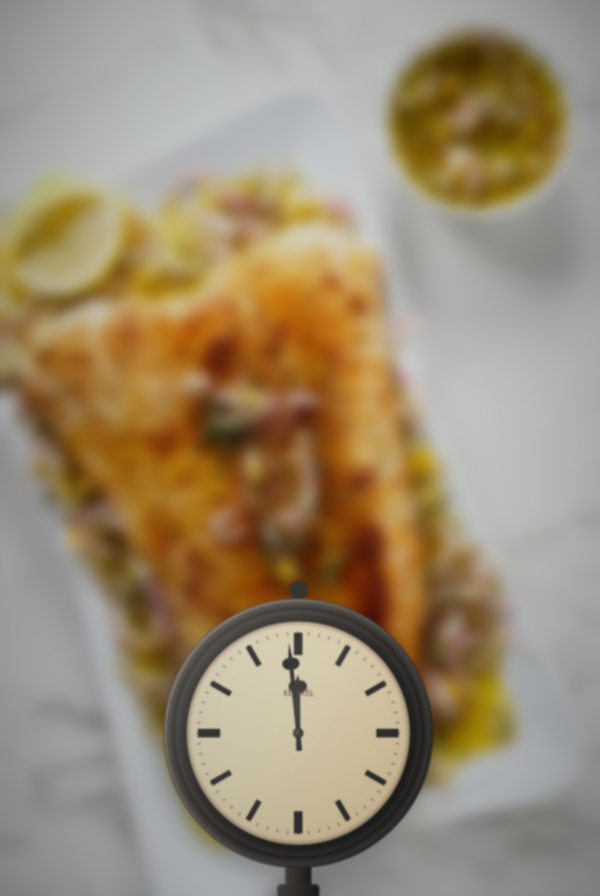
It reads 11h59
